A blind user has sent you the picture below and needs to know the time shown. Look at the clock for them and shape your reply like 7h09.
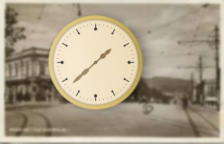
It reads 1h38
